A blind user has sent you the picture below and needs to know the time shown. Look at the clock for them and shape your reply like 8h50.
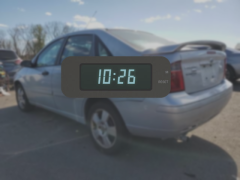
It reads 10h26
